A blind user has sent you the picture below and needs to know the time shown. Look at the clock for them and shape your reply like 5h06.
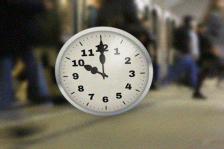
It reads 10h00
